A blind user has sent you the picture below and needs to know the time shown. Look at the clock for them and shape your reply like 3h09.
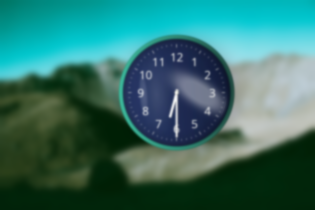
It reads 6h30
